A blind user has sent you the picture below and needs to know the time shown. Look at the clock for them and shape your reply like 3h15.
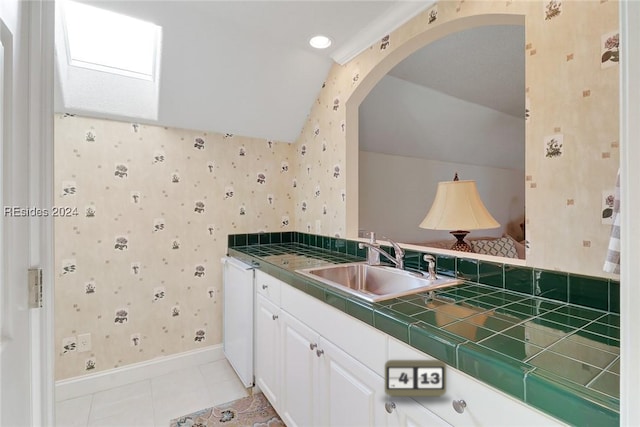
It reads 4h13
